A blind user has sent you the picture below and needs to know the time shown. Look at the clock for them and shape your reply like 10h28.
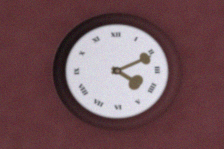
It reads 4h11
